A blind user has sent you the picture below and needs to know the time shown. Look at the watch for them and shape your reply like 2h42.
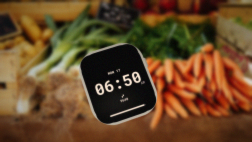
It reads 6h50
